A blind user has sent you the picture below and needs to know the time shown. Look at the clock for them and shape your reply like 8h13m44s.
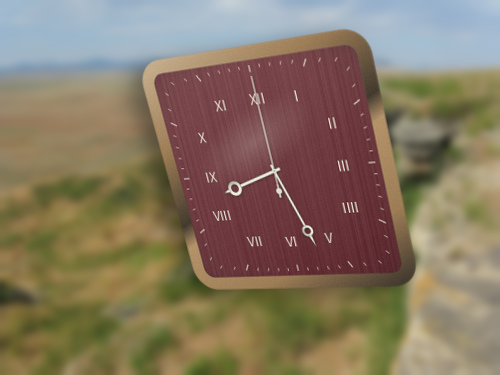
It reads 8h27m00s
